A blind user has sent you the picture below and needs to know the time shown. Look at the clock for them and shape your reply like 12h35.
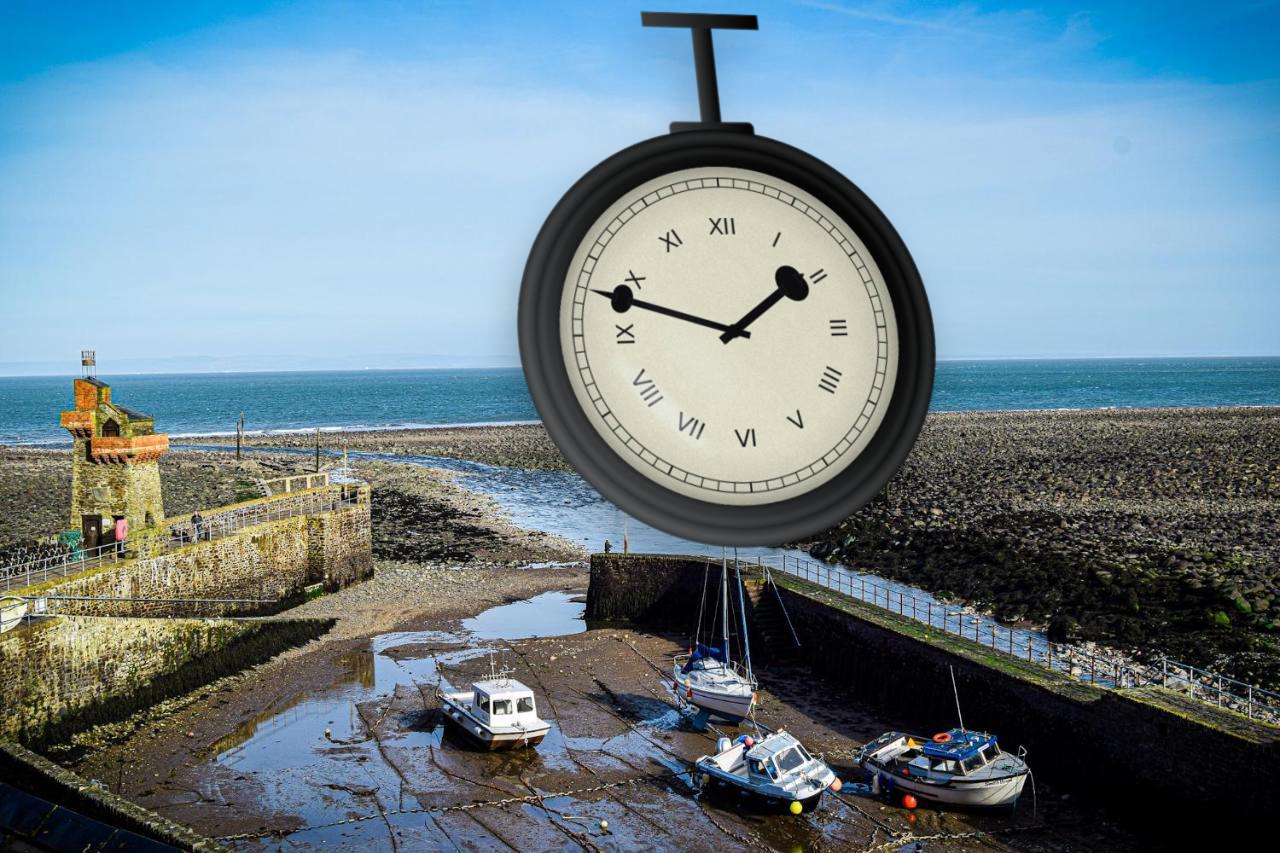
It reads 1h48
